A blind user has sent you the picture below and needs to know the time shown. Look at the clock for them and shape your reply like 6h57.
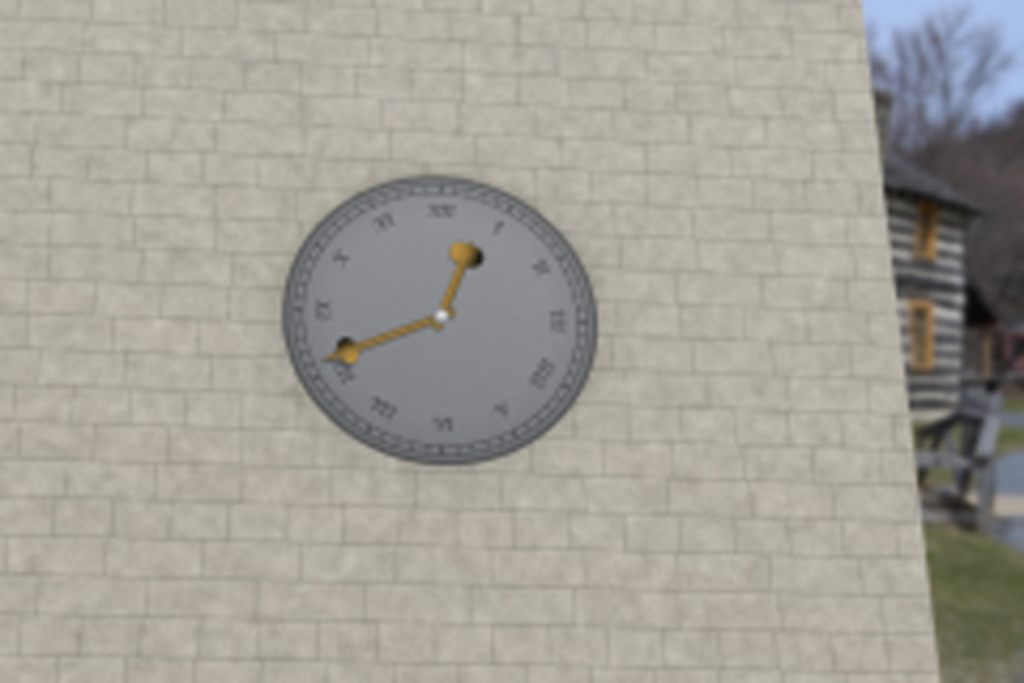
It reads 12h41
